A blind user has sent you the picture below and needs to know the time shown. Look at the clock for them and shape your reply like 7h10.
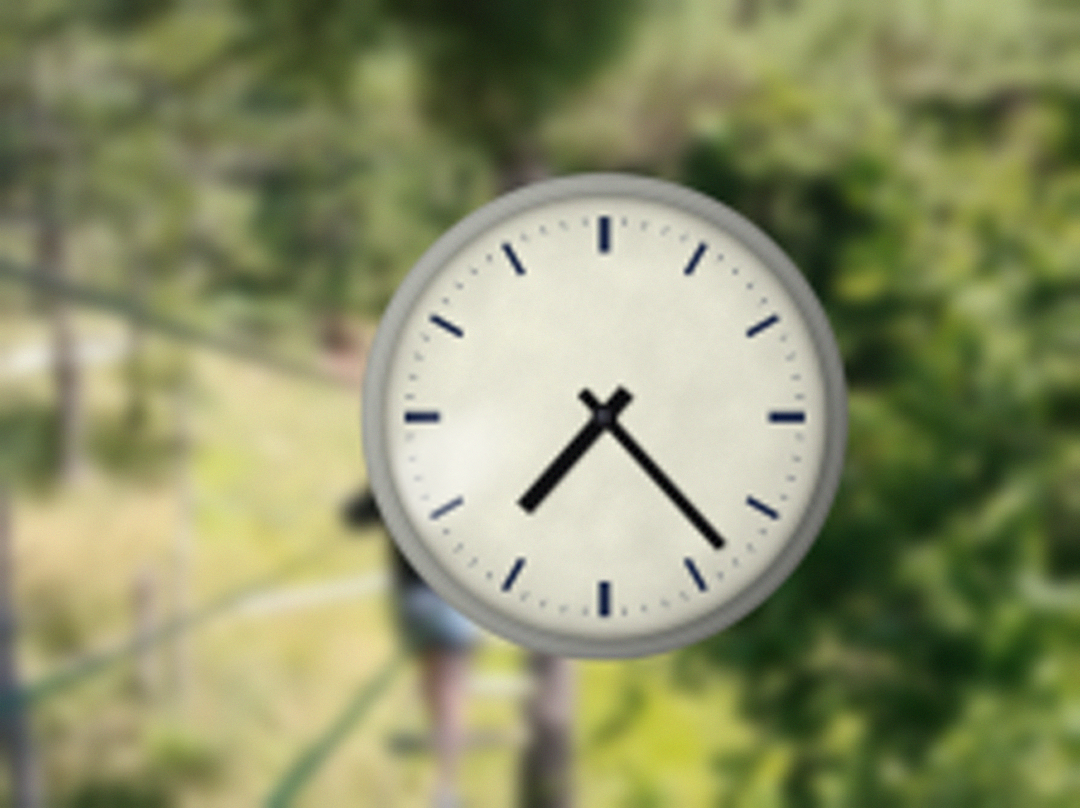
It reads 7h23
